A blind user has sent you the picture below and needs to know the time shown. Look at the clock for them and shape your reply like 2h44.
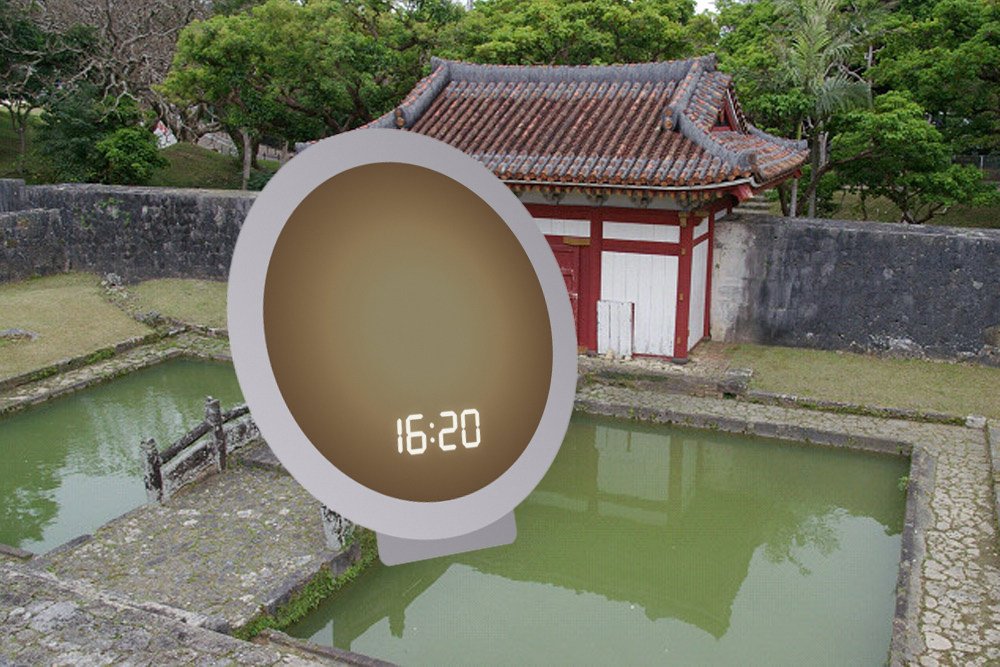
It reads 16h20
